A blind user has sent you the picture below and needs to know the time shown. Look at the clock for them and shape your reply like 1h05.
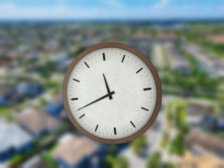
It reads 11h42
